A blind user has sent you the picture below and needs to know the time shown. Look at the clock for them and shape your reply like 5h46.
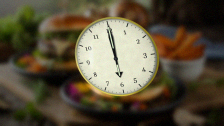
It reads 6h00
